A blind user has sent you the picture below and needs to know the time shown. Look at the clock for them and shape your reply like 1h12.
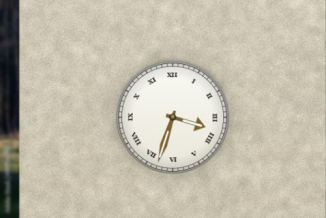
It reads 3h33
